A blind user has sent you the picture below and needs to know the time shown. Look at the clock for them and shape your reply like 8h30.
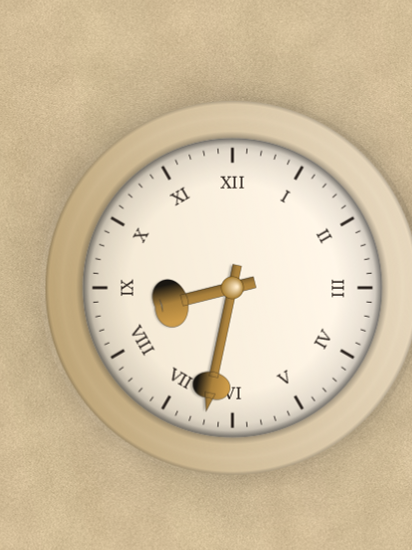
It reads 8h32
